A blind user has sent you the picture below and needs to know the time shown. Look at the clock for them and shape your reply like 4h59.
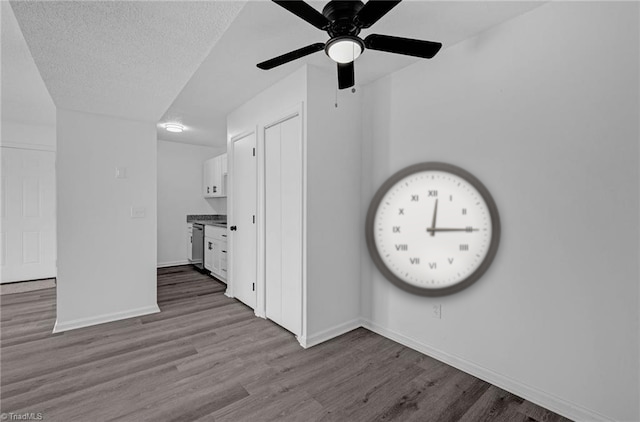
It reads 12h15
